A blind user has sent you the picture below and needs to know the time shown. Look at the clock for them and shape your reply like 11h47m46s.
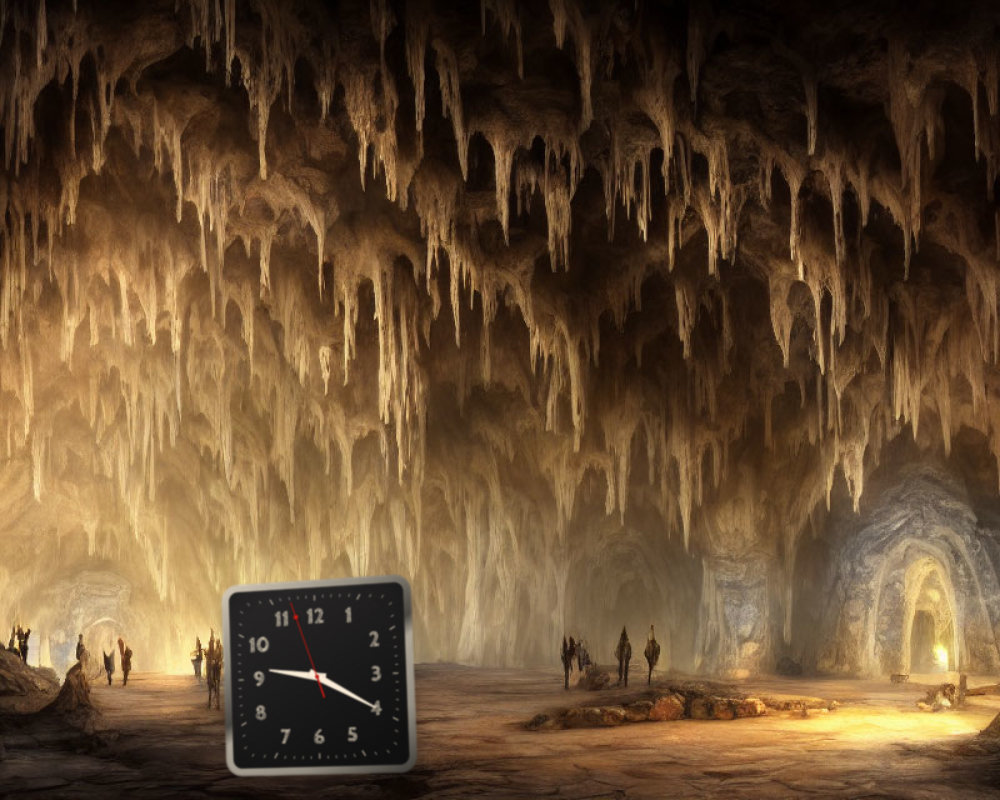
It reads 9h19m57s
